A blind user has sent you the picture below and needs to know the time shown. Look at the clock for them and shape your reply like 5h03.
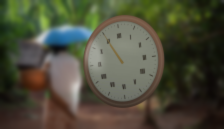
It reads 10h55
